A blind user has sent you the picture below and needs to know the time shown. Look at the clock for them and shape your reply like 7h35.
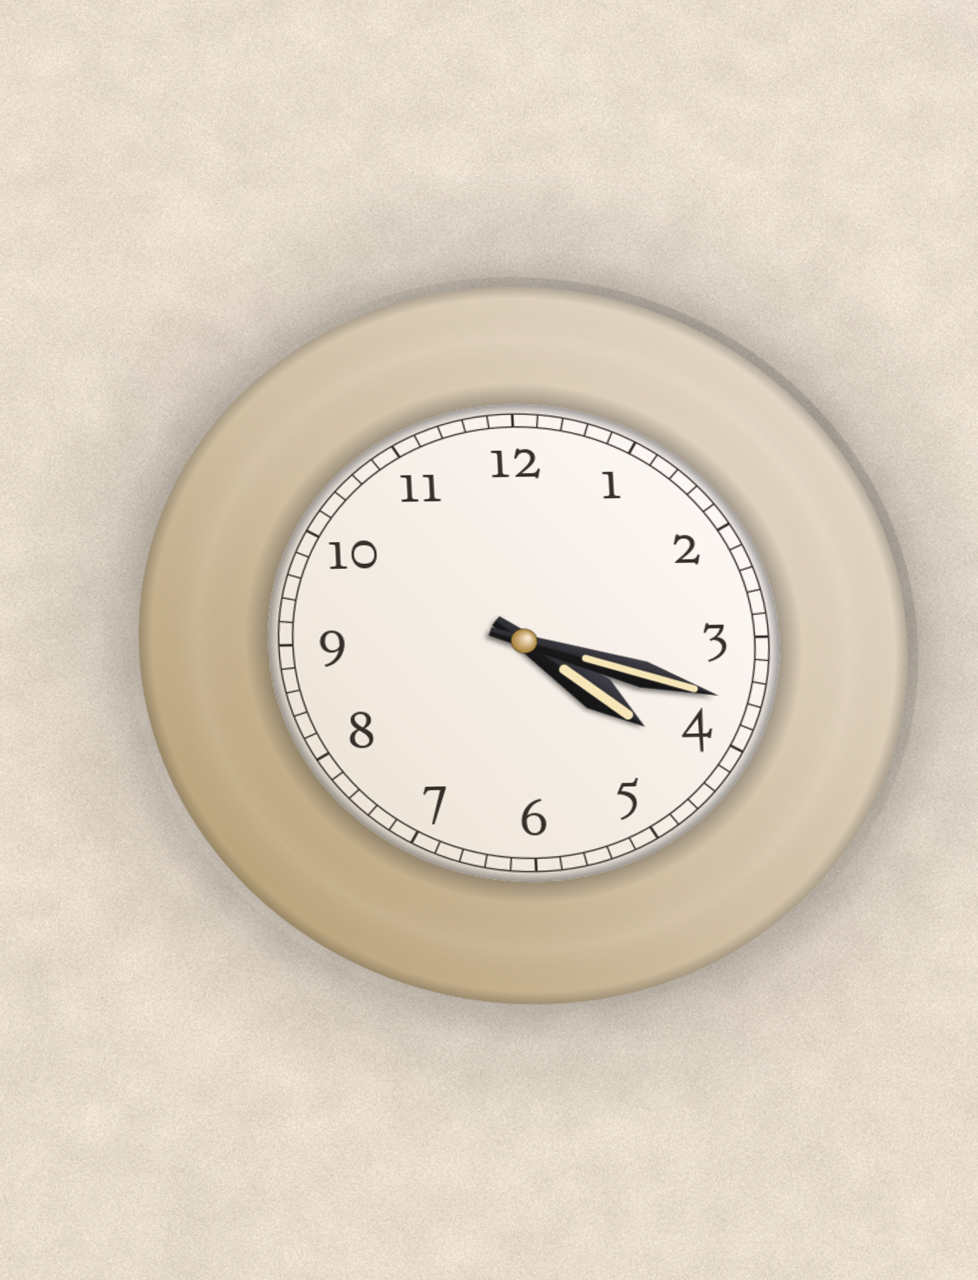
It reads 4h18
